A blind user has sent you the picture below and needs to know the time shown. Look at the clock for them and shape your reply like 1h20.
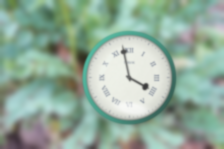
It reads 3h58
